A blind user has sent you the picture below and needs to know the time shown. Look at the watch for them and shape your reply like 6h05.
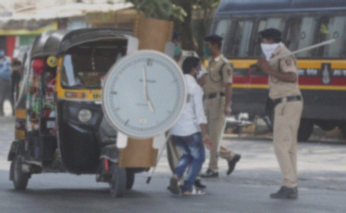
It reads 4h58
